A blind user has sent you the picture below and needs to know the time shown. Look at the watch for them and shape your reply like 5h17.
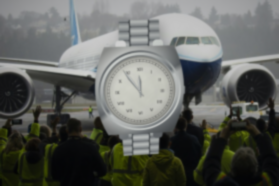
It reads 11h54
